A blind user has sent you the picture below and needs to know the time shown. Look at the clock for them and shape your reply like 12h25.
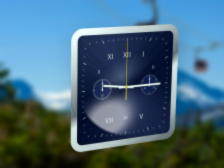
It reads 9h15
